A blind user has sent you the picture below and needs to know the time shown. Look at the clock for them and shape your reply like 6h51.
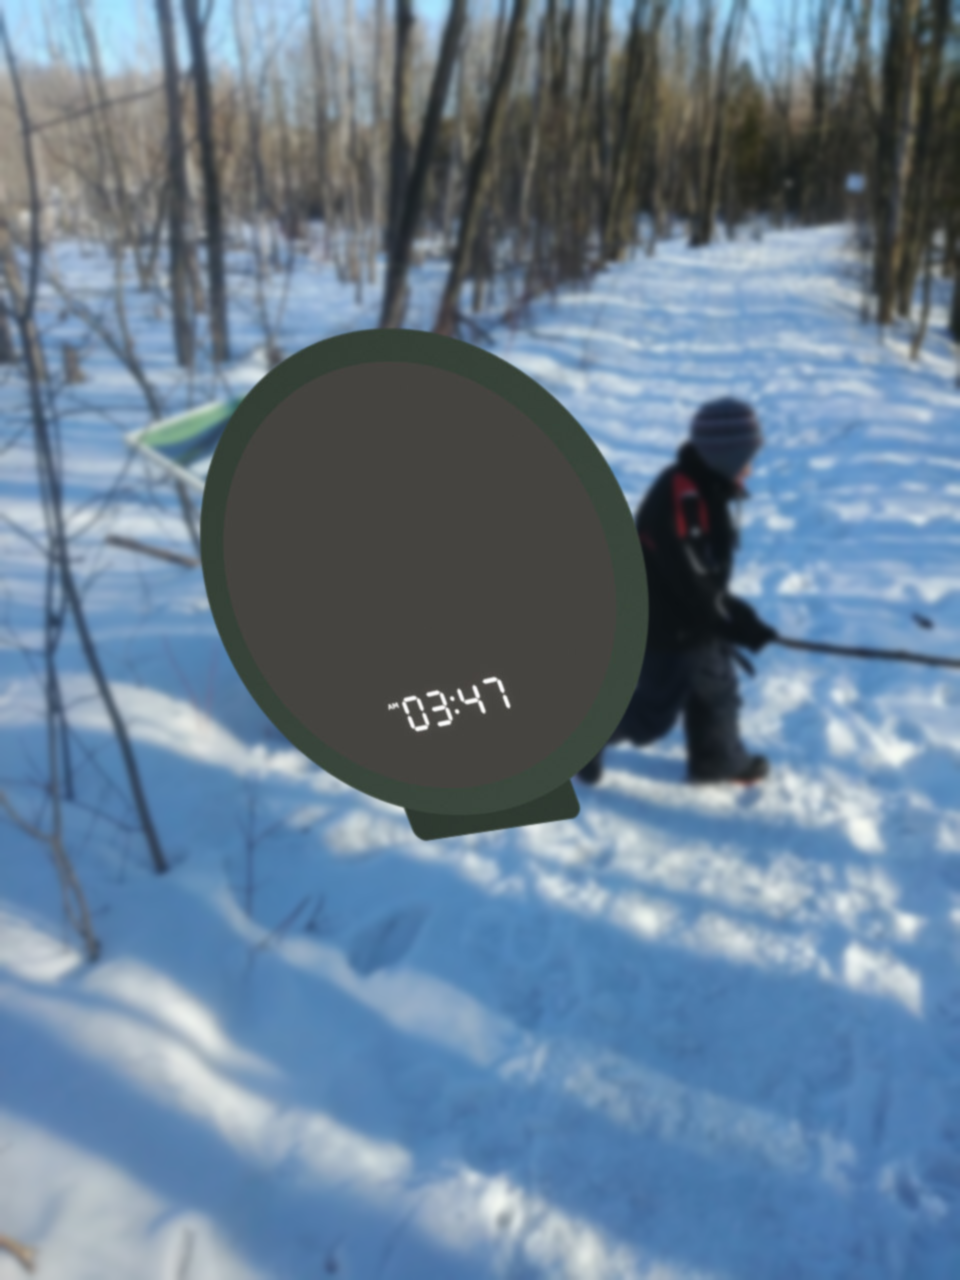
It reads 3h47
